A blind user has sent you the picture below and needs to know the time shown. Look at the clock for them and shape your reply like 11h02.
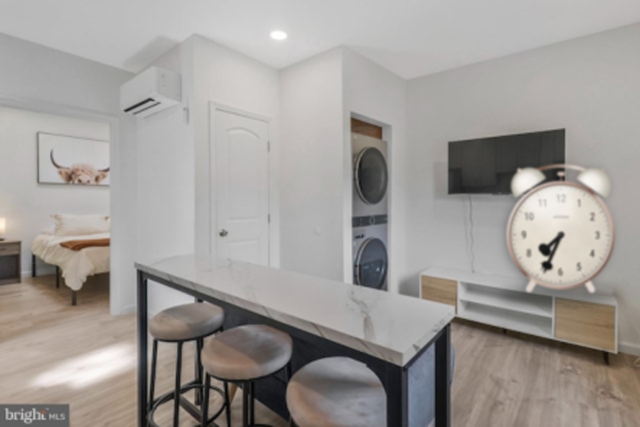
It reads 7h34
